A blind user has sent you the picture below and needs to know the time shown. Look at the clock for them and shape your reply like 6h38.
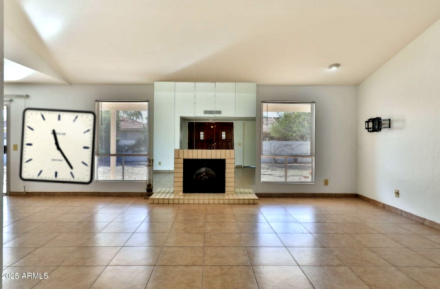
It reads 11h24
